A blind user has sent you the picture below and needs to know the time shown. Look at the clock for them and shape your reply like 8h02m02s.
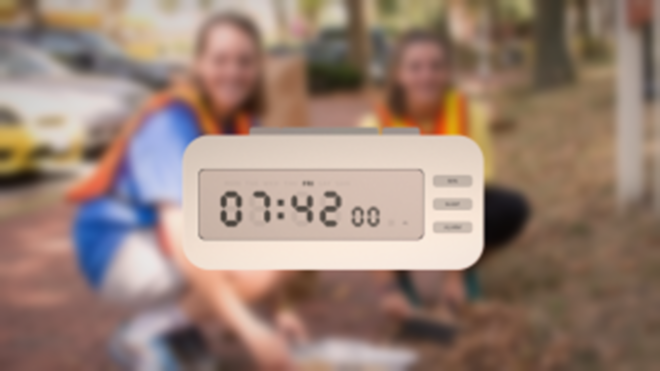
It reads 7h42m00s
